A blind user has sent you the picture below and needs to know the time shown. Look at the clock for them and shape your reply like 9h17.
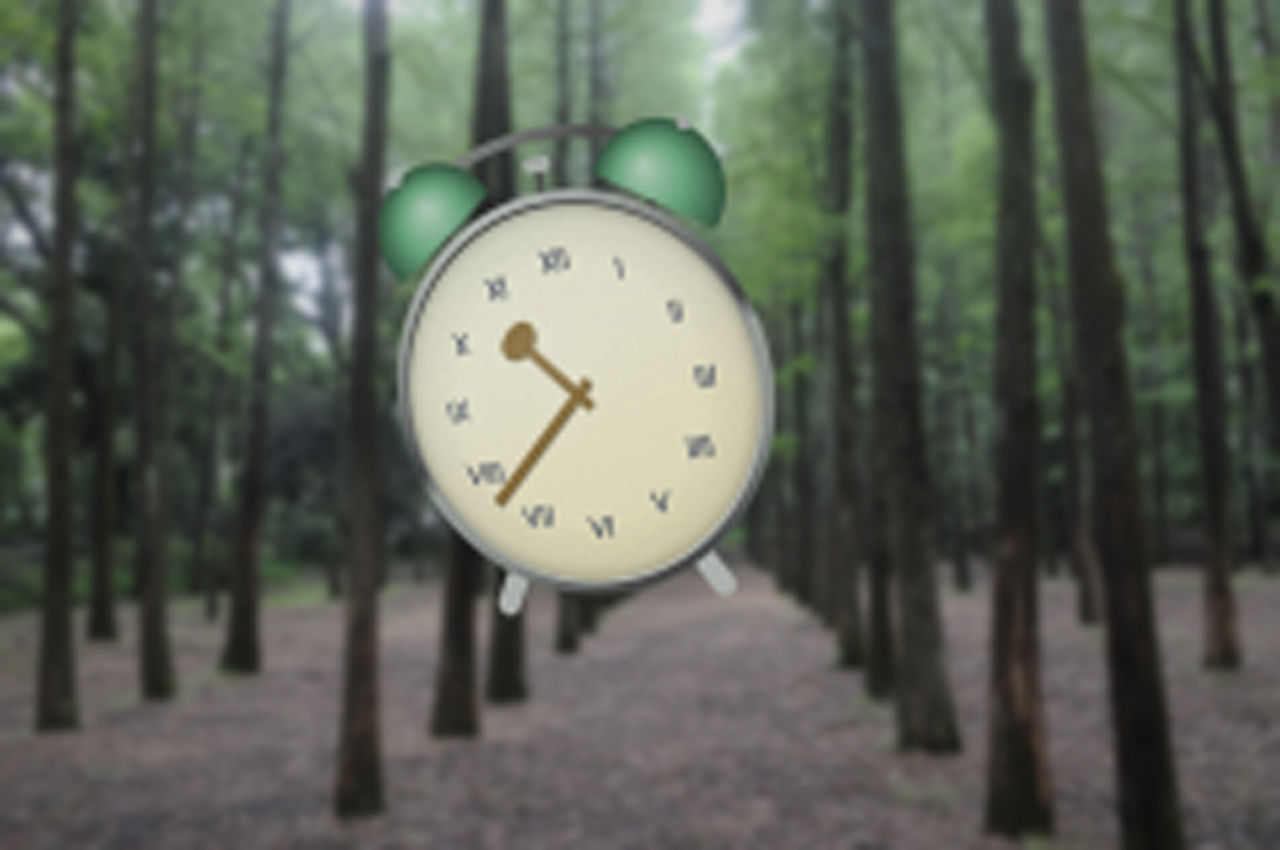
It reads 10h38
